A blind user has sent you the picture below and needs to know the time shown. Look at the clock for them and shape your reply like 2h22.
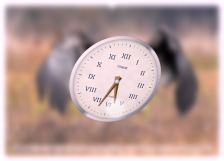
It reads 5h33
